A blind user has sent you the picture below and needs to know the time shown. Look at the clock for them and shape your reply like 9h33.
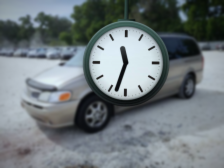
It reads 11h33
